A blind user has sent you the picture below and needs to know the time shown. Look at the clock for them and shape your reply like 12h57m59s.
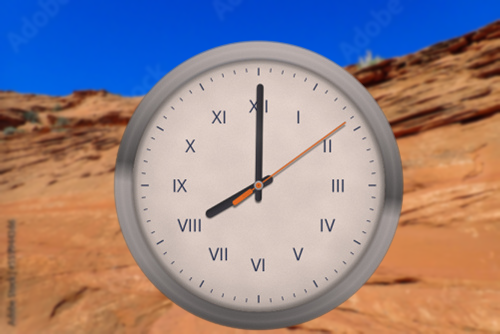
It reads 8h00m09s
